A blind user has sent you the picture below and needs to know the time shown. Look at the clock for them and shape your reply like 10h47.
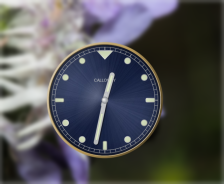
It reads 12h32
